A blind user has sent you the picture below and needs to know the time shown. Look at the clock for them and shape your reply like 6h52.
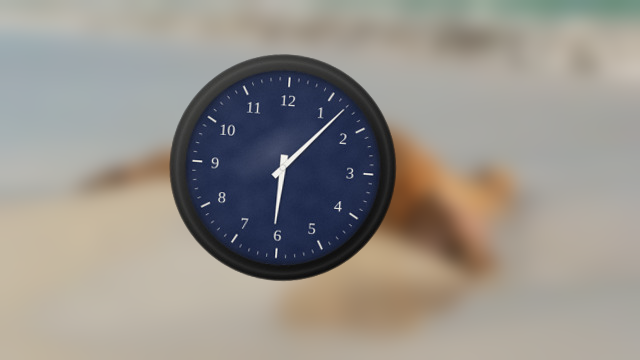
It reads 6h07
